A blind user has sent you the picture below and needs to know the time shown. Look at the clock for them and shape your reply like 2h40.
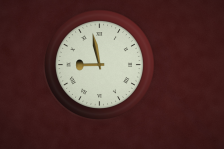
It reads 8h58
